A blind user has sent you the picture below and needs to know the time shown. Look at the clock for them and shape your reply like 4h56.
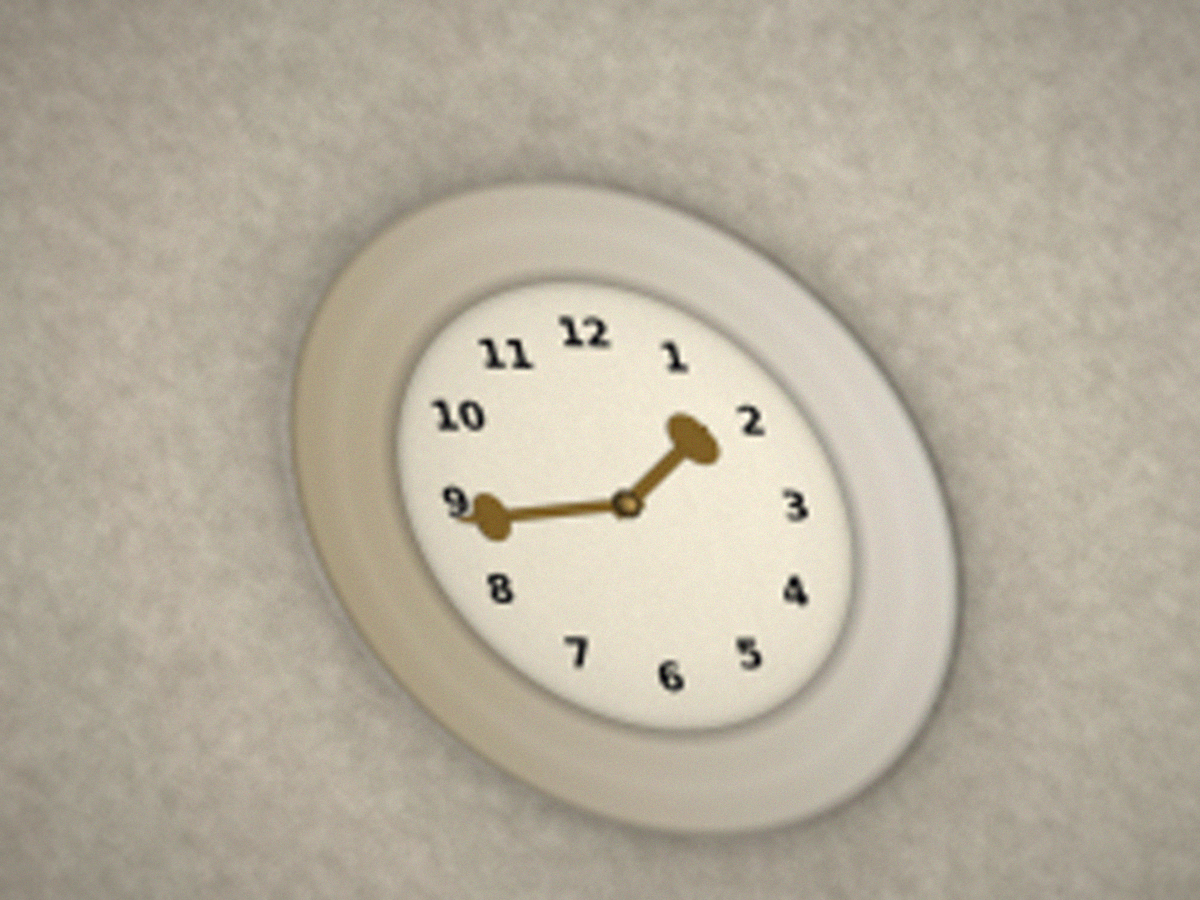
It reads 1h44
